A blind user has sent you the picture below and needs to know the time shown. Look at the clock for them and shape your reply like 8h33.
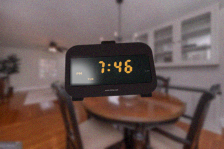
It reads 7h46
